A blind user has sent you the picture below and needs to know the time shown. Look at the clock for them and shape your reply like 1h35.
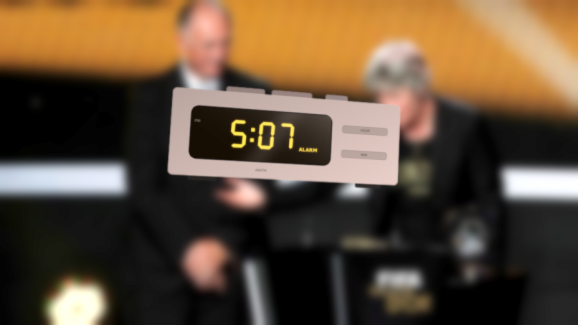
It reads 5h07
